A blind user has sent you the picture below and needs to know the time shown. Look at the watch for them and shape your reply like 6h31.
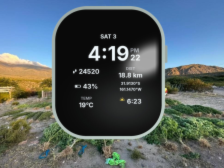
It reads 4h19
